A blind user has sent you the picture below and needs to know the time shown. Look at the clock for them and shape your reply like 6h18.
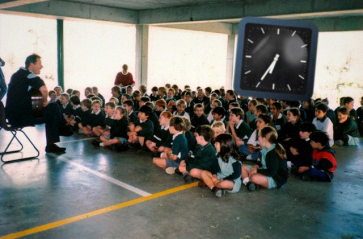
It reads 6h35
